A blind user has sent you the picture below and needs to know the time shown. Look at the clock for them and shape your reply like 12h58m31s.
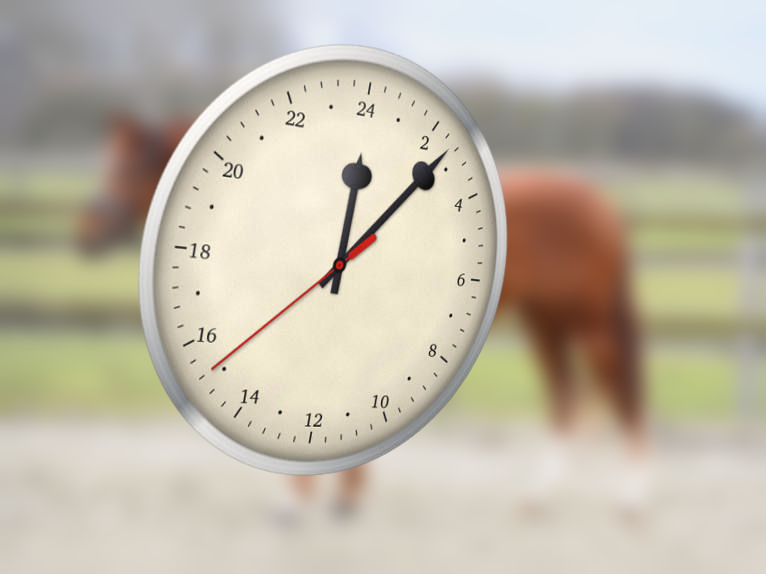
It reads 0h06m38s
